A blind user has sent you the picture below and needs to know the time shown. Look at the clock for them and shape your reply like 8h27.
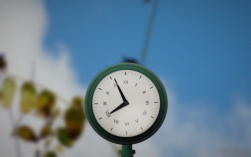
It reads 7h56
